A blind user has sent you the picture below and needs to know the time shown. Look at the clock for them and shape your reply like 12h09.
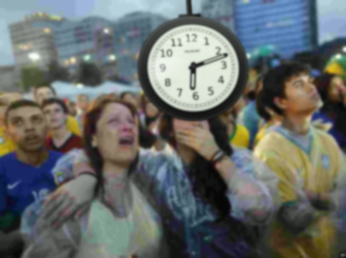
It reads 6h12
